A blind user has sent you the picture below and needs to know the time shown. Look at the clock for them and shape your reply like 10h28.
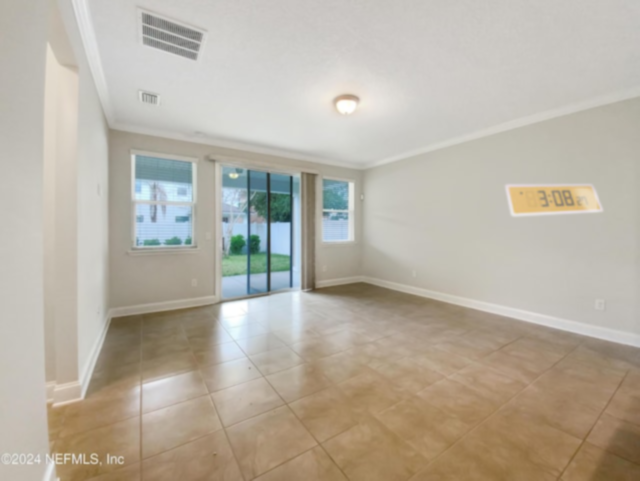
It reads 3h08
